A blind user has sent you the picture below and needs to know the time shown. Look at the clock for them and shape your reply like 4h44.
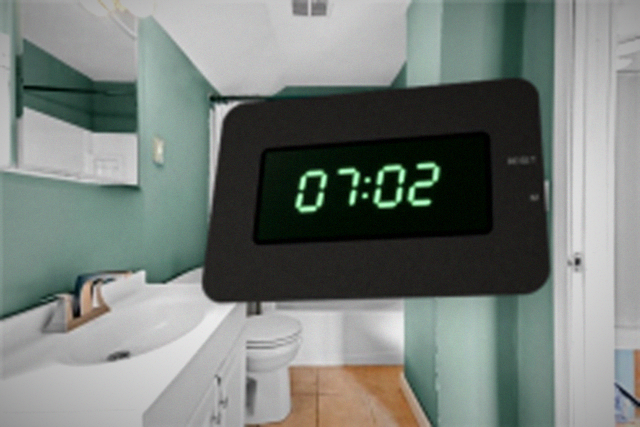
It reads 7h02
